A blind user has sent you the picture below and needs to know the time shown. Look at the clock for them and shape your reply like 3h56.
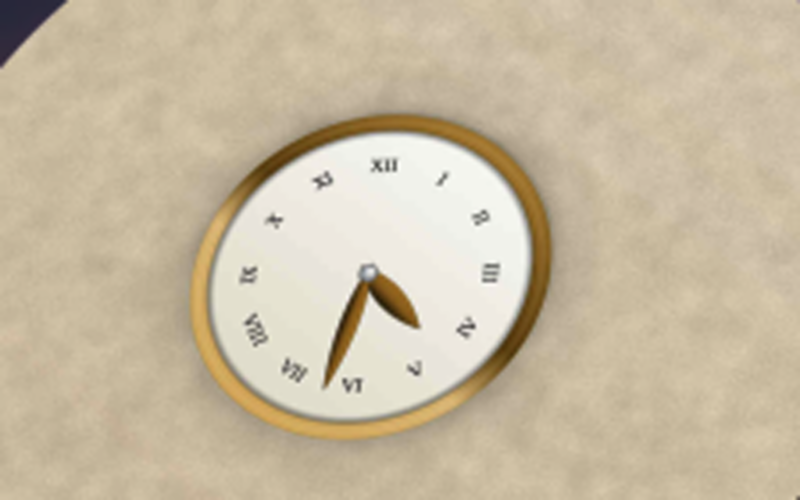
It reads 4h32
